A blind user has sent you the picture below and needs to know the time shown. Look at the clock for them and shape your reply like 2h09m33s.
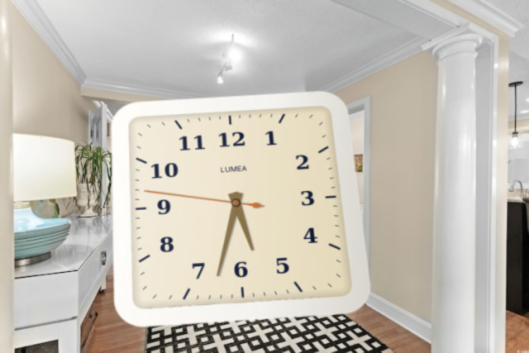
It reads 5h32m47s
